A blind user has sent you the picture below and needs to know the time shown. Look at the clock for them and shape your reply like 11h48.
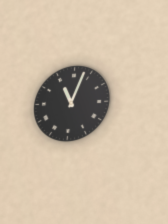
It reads 11h03
